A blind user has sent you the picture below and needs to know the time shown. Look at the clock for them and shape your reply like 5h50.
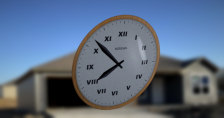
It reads 7h52
